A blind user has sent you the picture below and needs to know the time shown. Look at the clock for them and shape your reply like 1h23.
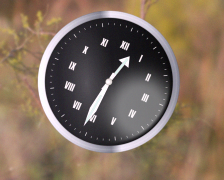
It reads 12h31
